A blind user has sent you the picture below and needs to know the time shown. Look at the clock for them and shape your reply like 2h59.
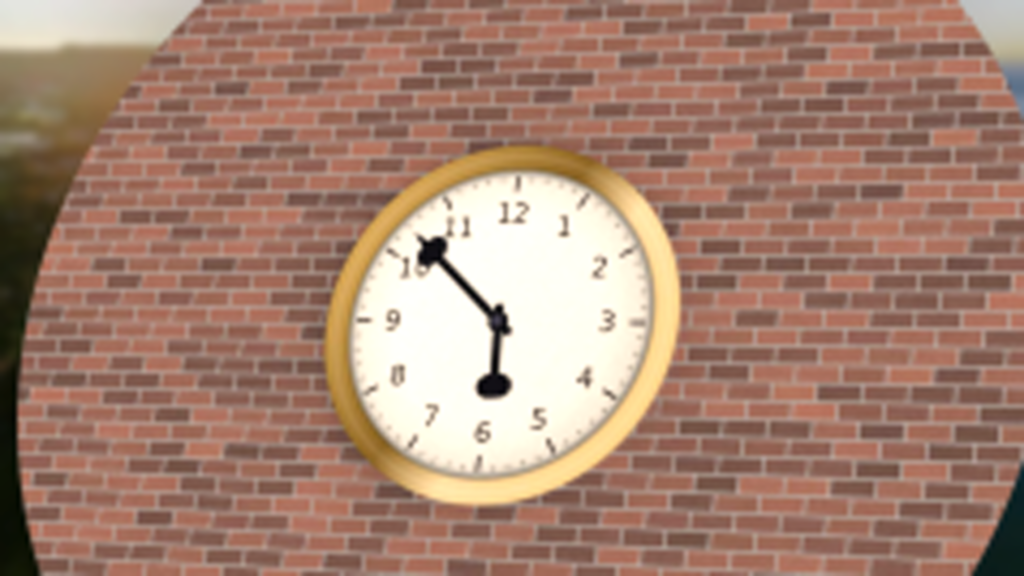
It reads 5h52
